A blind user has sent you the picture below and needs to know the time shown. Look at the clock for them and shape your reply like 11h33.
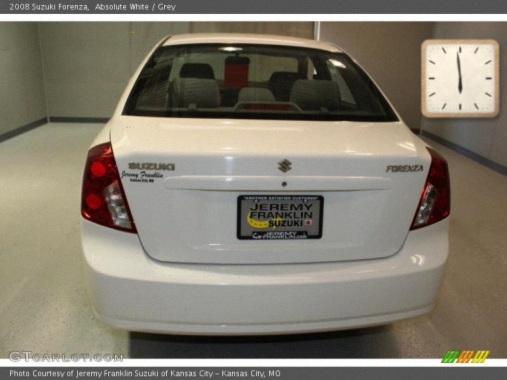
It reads 5h59
